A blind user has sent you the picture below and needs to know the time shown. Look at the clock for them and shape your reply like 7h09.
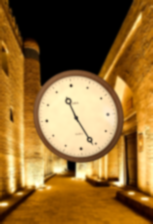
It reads 11h26
